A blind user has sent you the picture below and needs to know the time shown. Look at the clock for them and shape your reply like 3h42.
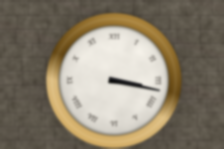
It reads 3h17
